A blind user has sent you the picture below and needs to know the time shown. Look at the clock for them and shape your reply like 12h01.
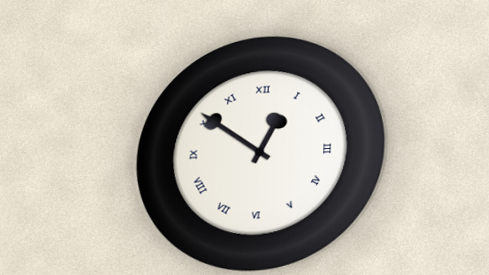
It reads 12h51
